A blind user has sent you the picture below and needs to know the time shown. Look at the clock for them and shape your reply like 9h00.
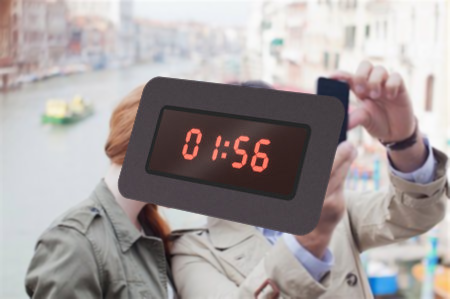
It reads 1h56
